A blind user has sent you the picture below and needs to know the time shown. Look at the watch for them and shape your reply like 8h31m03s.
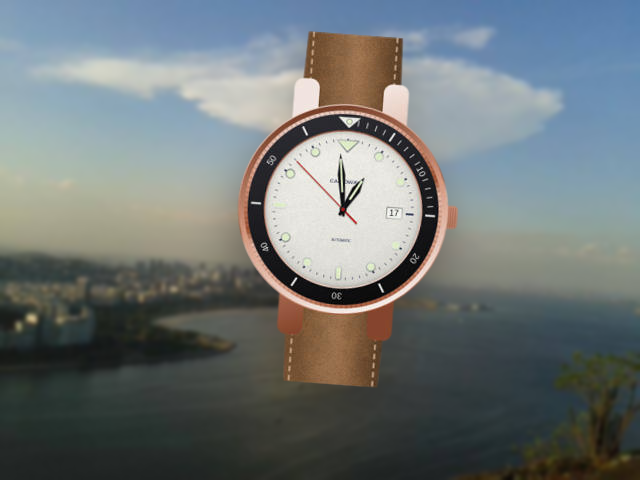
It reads 12h58m52s
